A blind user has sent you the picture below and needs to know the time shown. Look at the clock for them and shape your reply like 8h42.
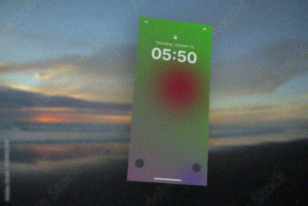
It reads 5h50
